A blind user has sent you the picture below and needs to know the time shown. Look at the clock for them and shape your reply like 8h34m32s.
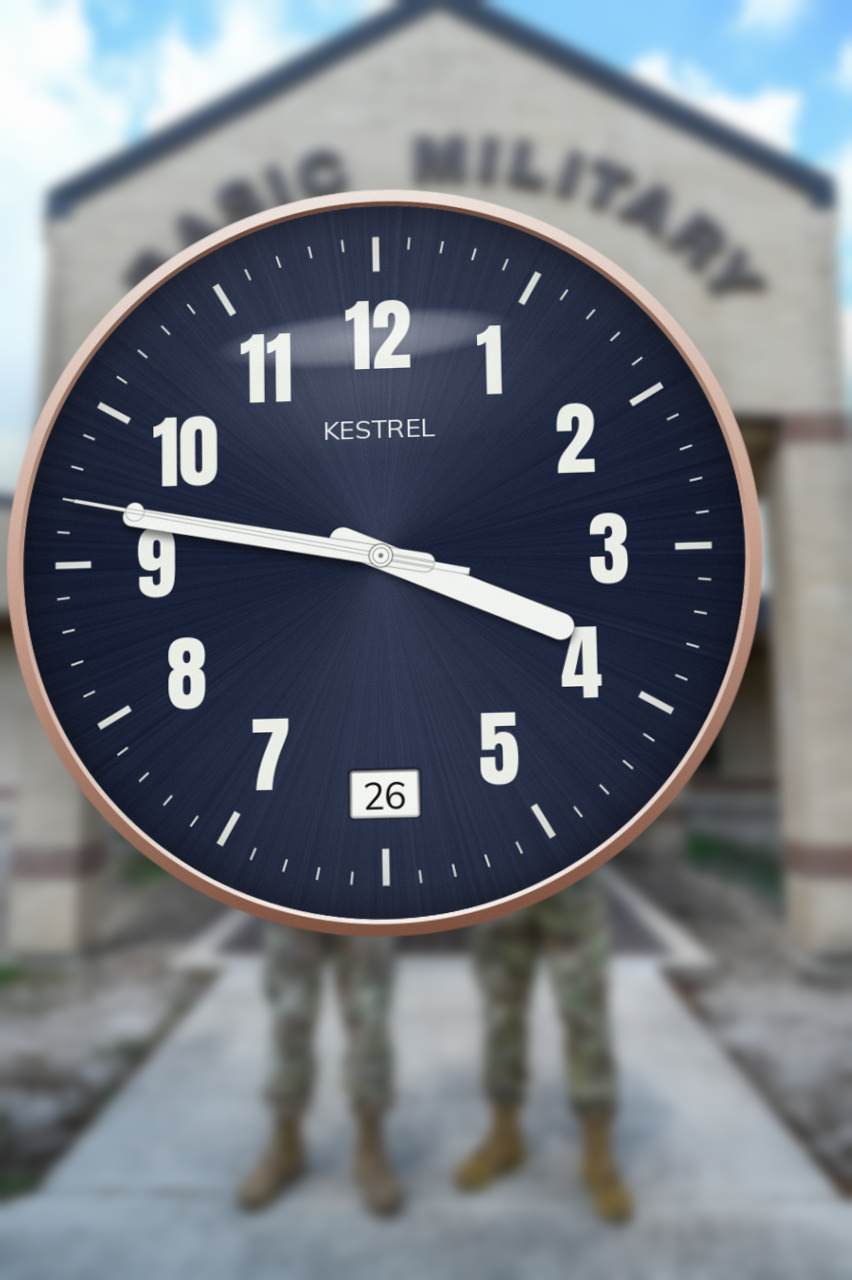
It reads 3h46m47s
